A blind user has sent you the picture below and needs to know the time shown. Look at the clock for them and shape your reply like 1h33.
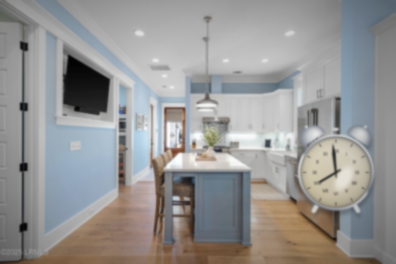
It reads 7h59
